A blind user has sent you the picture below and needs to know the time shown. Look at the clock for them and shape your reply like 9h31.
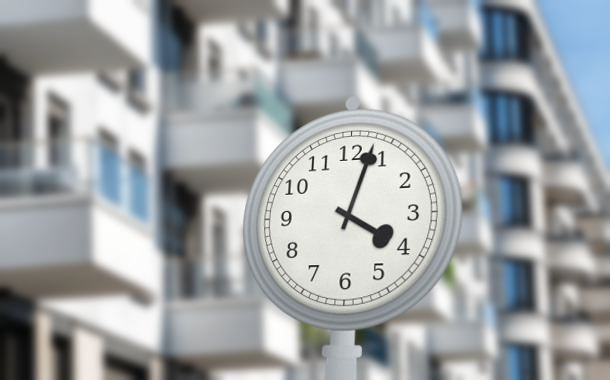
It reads 4h03
